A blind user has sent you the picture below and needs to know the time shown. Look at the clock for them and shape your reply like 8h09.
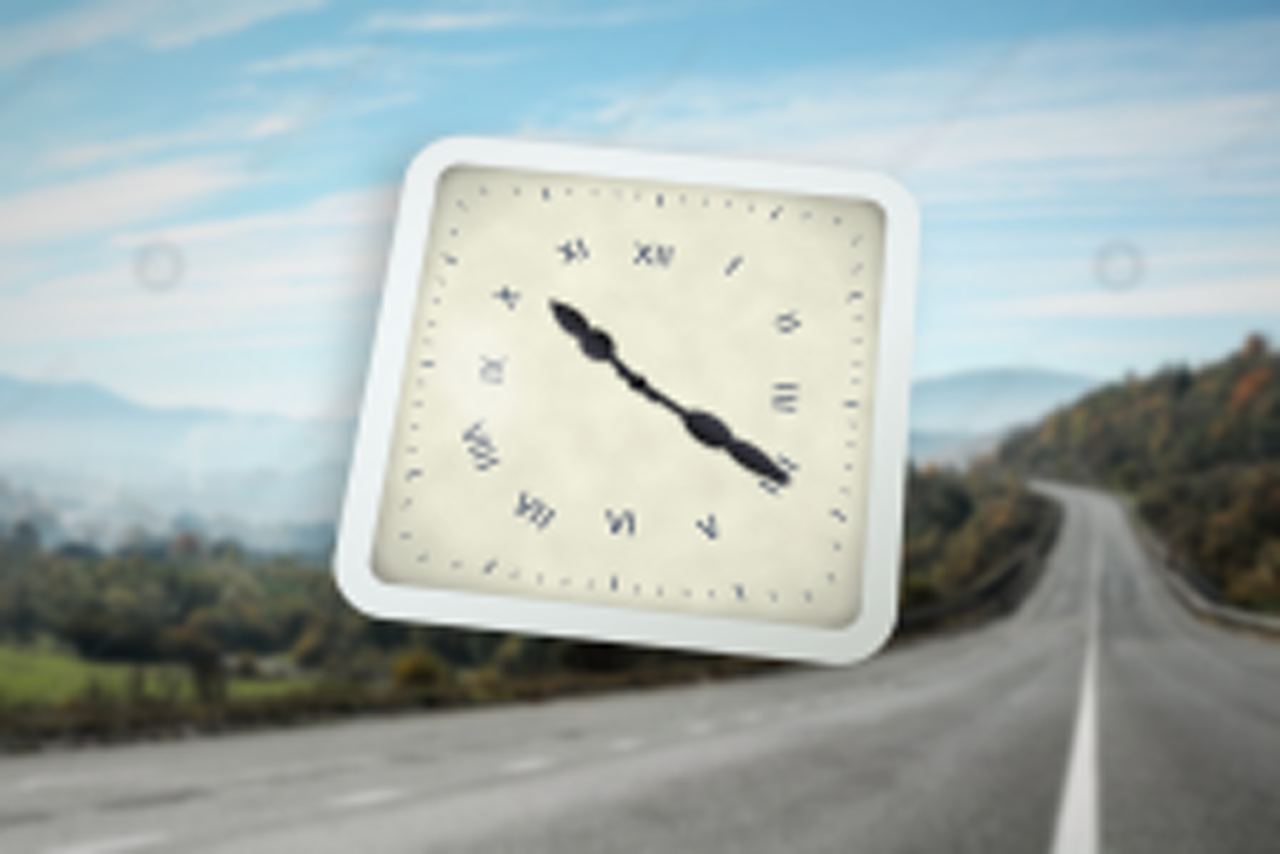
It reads 10h20
